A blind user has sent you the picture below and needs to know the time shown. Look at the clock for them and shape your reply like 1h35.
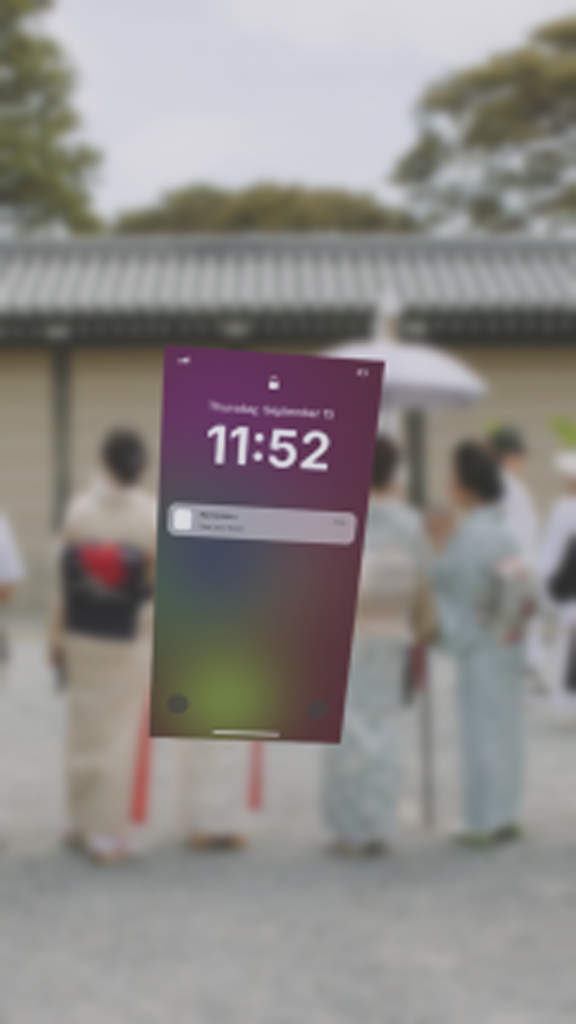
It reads 11h52
